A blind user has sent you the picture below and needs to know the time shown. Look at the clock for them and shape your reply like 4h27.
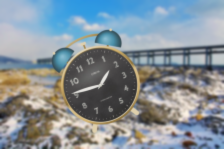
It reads 1h46
